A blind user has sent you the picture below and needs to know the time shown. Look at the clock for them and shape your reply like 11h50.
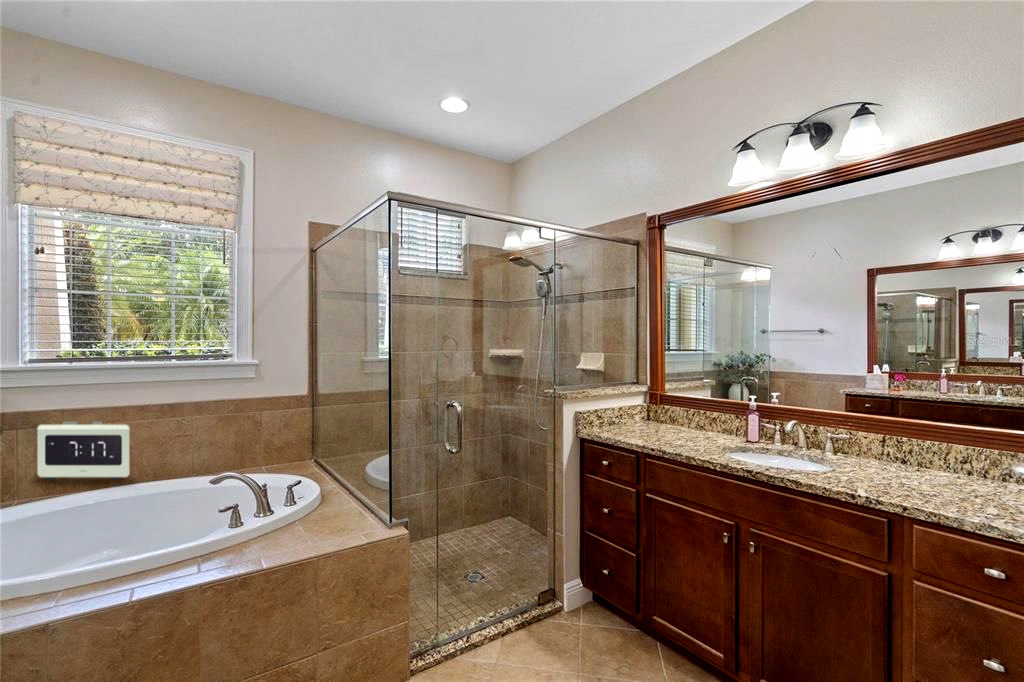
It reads 7h17
